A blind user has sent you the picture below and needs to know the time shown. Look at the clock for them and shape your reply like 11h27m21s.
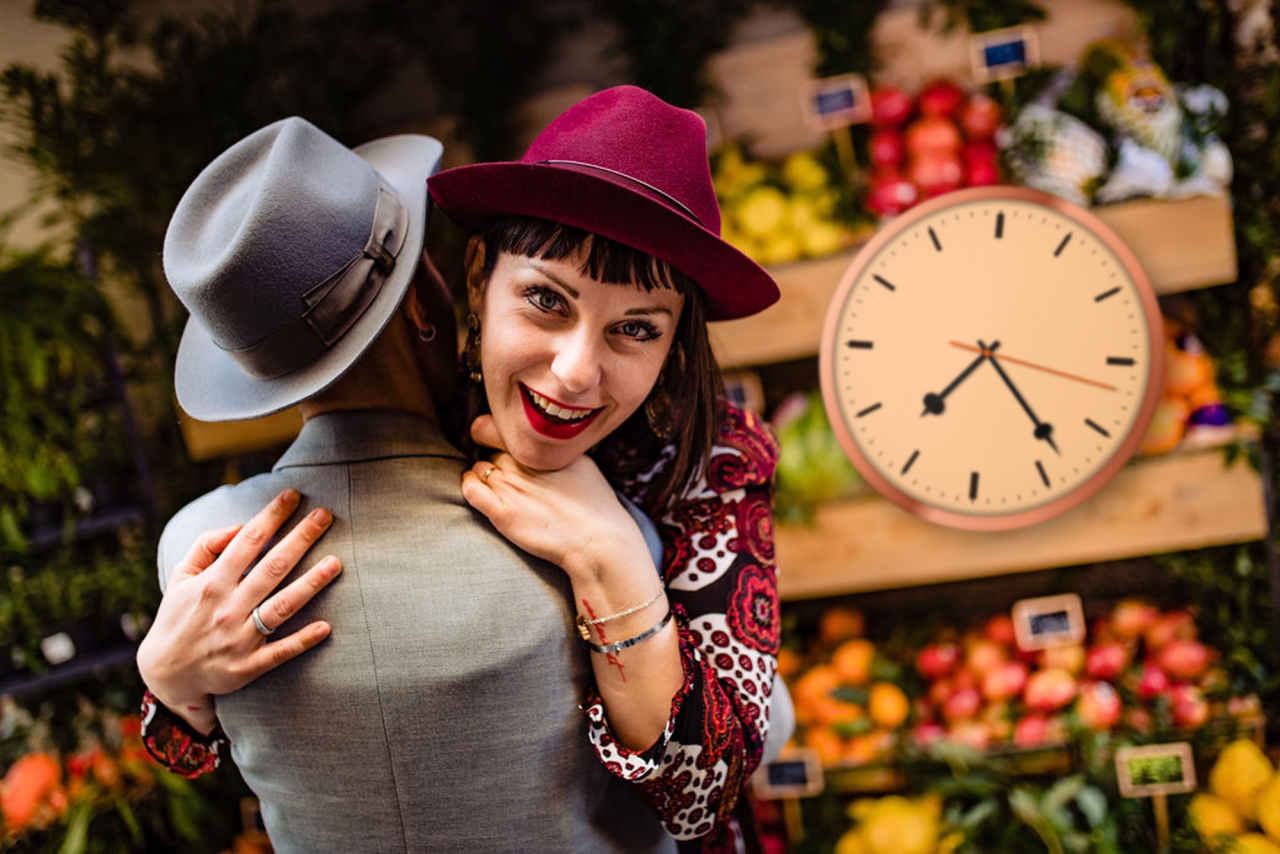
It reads 7h23m17s
